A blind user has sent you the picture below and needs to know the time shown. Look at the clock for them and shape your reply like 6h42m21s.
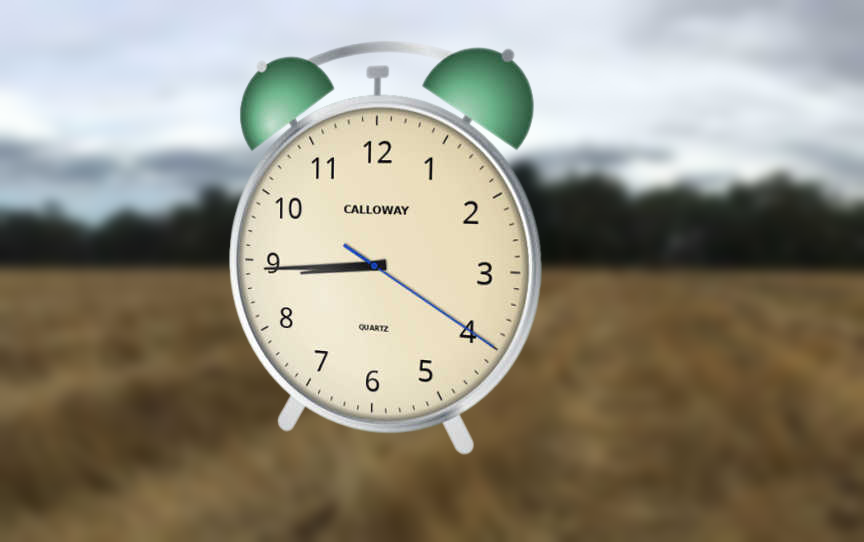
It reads 8h44m20s
